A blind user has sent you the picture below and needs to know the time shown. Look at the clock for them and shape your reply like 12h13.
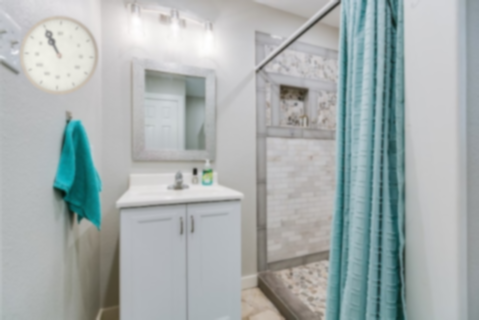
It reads 10h55
